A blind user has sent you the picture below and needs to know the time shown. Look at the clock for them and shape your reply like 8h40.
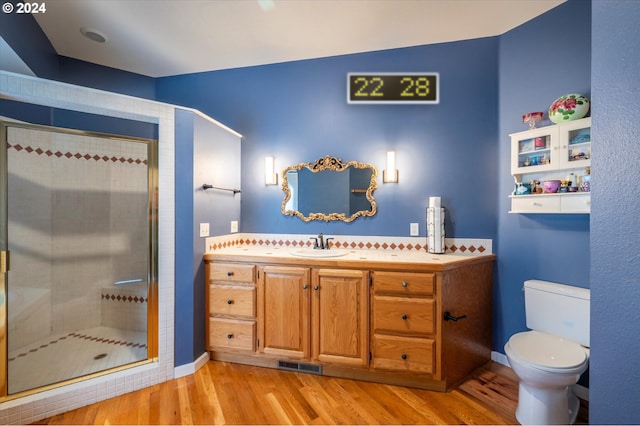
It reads 22h28
